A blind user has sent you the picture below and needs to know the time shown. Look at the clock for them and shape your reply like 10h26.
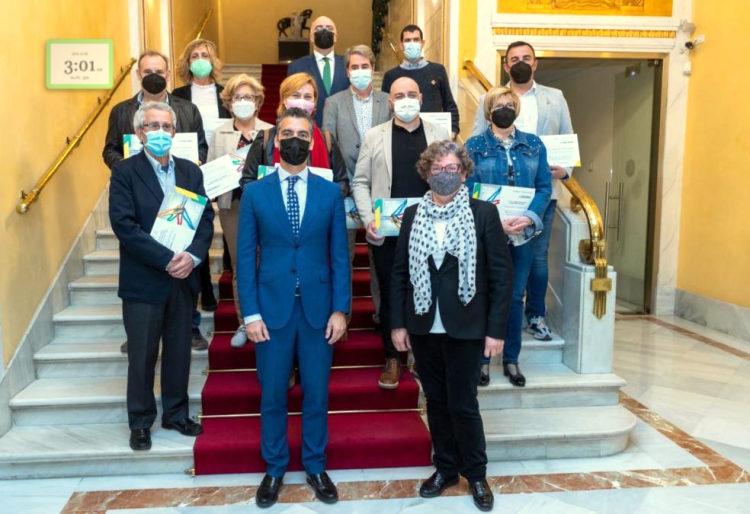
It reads 3h01
